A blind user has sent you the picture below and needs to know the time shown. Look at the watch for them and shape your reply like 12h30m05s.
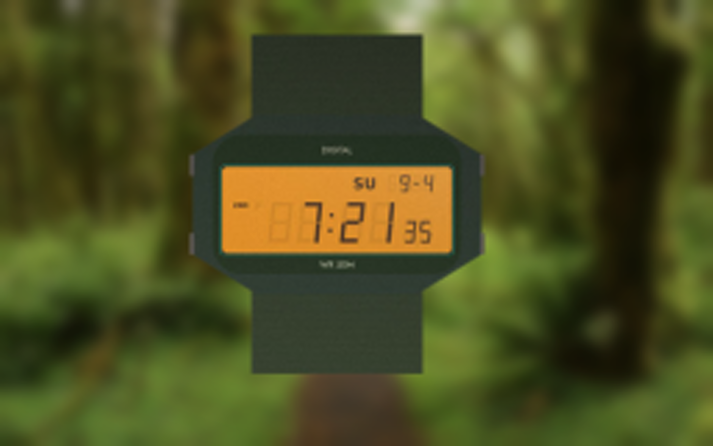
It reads 7h21m35s
